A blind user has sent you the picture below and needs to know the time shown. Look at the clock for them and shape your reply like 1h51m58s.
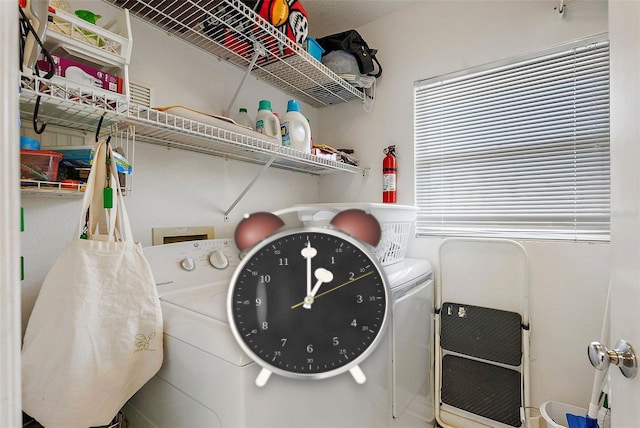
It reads 1h00m11s
